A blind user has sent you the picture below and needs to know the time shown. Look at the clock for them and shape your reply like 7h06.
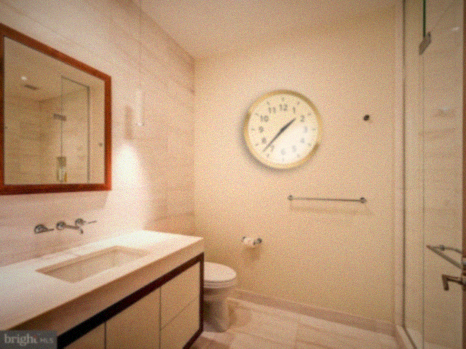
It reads 1h37
